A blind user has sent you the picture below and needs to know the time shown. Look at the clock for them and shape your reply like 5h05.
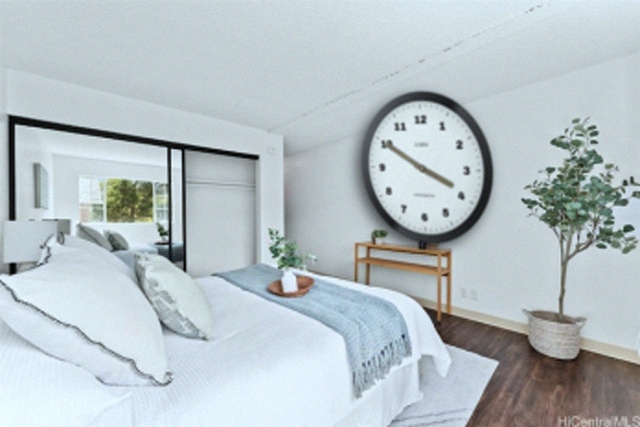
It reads 3h50
